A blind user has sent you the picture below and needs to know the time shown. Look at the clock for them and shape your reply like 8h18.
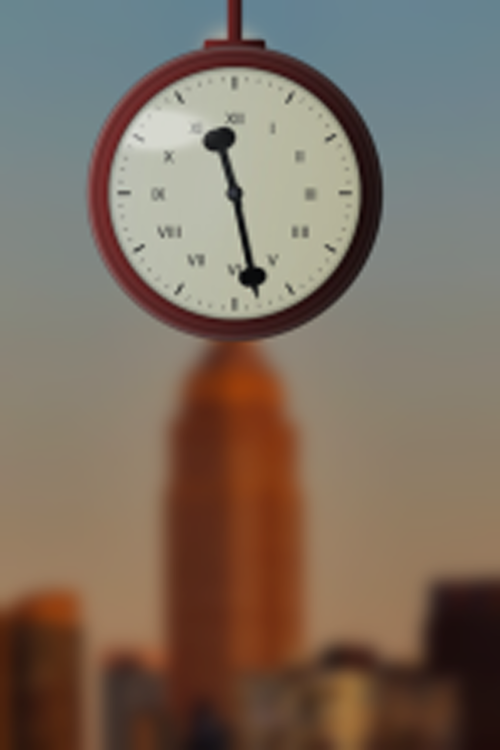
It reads 11h28
